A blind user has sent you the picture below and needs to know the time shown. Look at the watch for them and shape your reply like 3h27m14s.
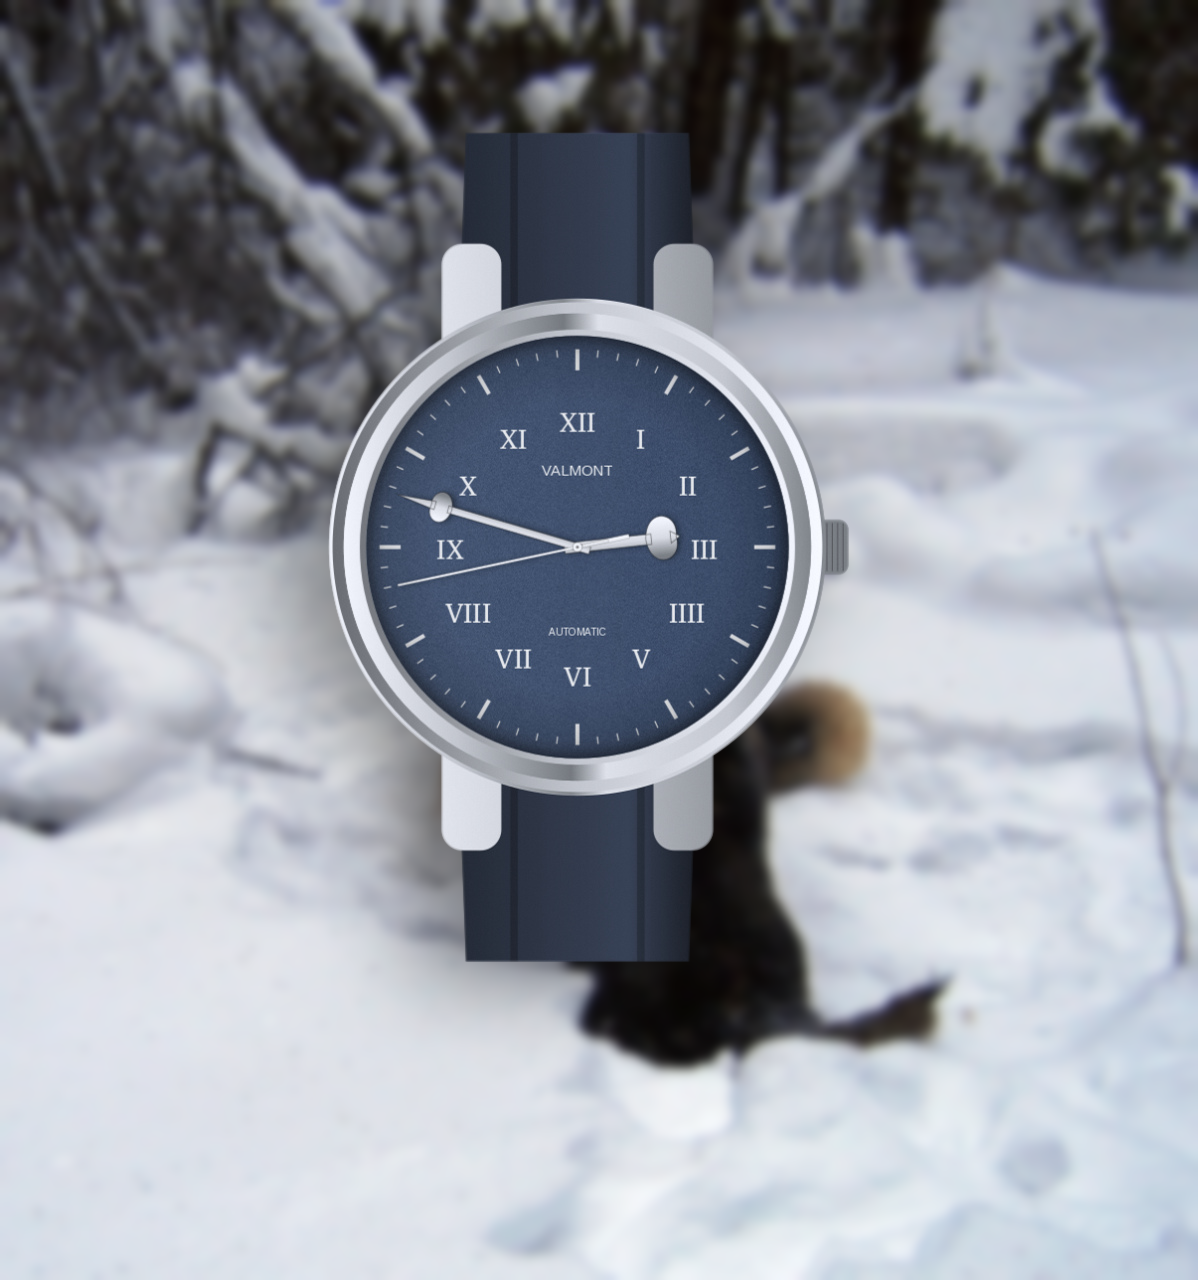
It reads 2h47m43s
